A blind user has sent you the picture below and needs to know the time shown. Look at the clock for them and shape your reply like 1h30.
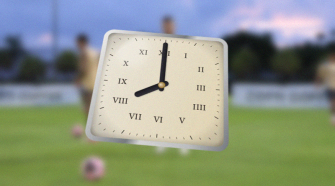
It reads 8h00
